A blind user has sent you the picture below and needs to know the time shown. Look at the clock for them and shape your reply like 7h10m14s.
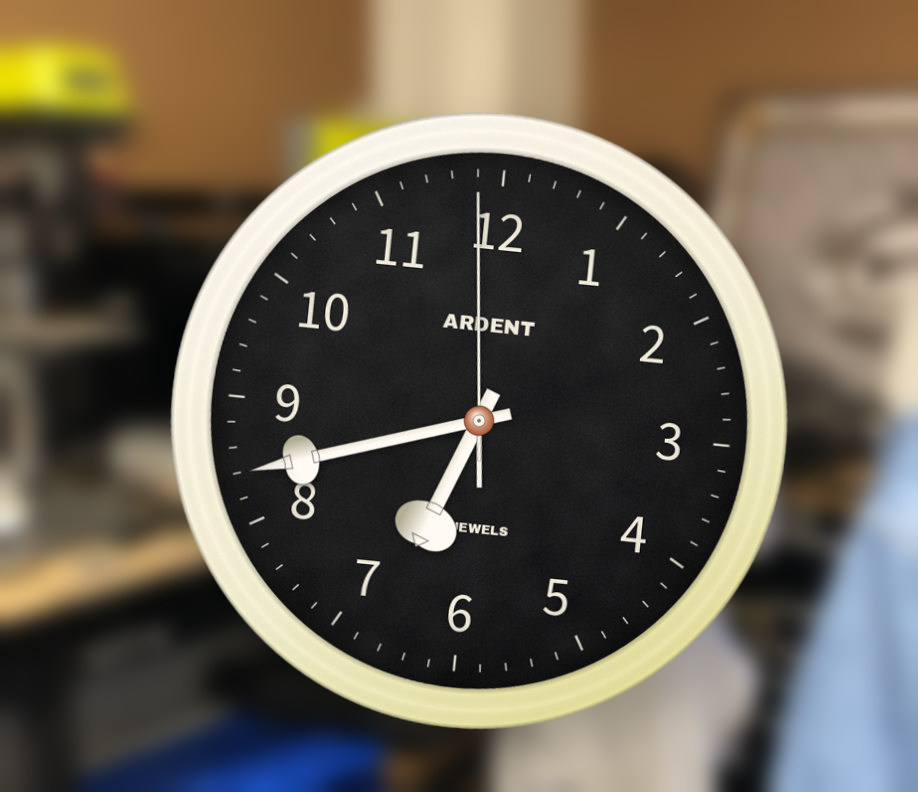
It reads 6h41m59s
